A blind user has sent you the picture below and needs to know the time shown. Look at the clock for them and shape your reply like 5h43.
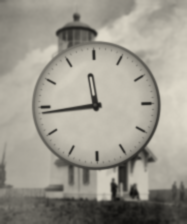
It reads 11h44
